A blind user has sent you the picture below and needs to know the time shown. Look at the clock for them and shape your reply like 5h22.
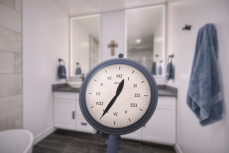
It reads 12h35
